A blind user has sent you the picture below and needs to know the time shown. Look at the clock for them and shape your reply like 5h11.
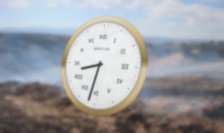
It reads 8h32
